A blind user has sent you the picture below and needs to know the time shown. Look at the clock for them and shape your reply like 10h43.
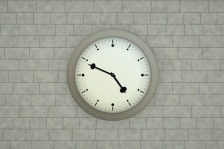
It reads 4h49
